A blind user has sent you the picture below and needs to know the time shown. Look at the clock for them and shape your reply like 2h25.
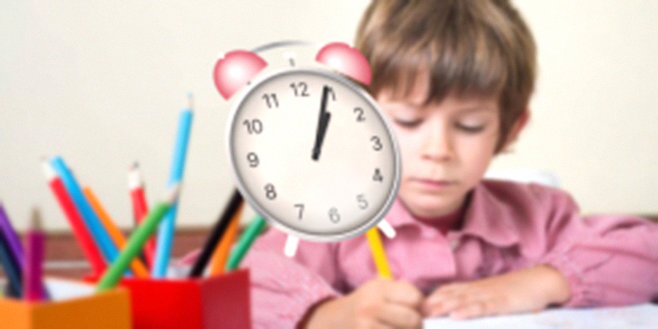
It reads 1h04
